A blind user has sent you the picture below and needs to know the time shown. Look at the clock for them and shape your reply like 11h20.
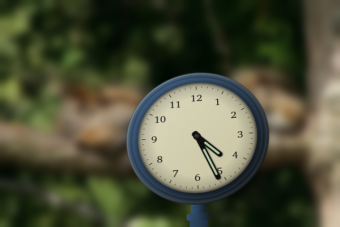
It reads 4h26
